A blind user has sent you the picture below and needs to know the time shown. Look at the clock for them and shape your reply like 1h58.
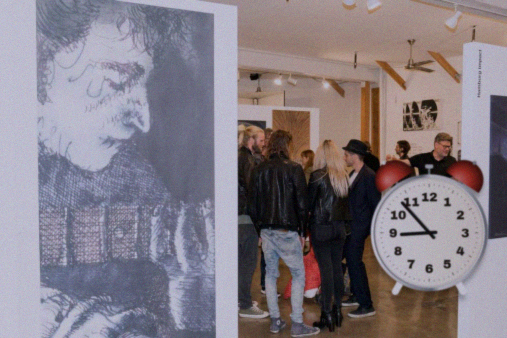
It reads 8h53
